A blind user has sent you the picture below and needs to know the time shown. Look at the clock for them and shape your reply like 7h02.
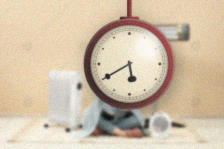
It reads 5h40
